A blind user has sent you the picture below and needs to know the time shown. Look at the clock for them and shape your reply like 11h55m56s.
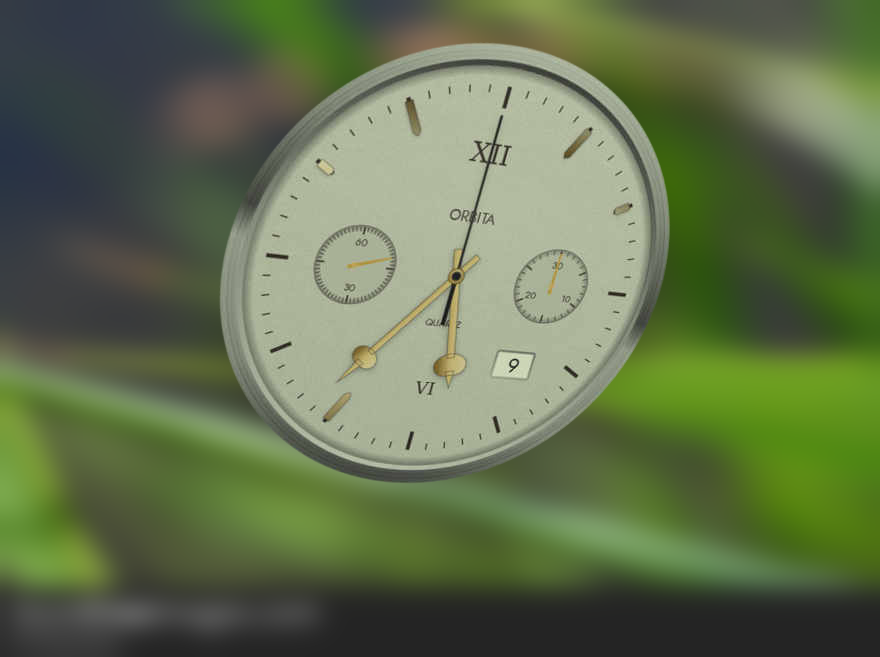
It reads 5h36m12s
